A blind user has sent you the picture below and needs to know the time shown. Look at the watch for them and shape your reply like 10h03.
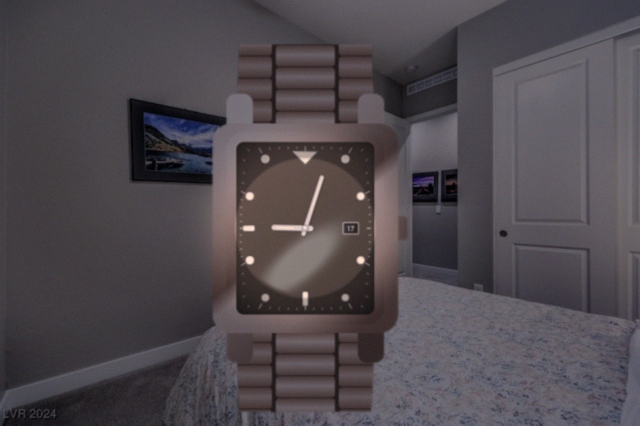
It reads 9h03
